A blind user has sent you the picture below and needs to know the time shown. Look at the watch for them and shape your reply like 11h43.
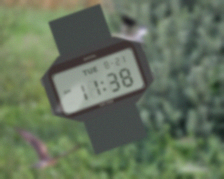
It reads 11h38
